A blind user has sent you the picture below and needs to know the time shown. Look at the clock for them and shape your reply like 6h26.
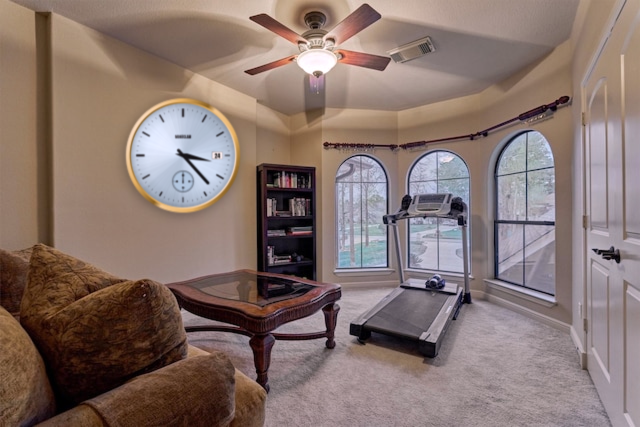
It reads 3h23
